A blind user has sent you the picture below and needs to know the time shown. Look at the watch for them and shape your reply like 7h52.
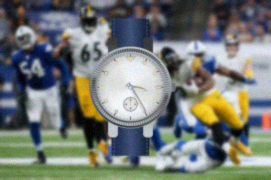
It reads 3h25
